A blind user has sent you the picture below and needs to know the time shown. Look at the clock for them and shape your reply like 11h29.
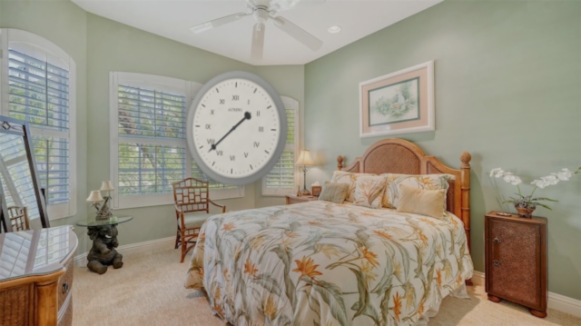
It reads 1h38
